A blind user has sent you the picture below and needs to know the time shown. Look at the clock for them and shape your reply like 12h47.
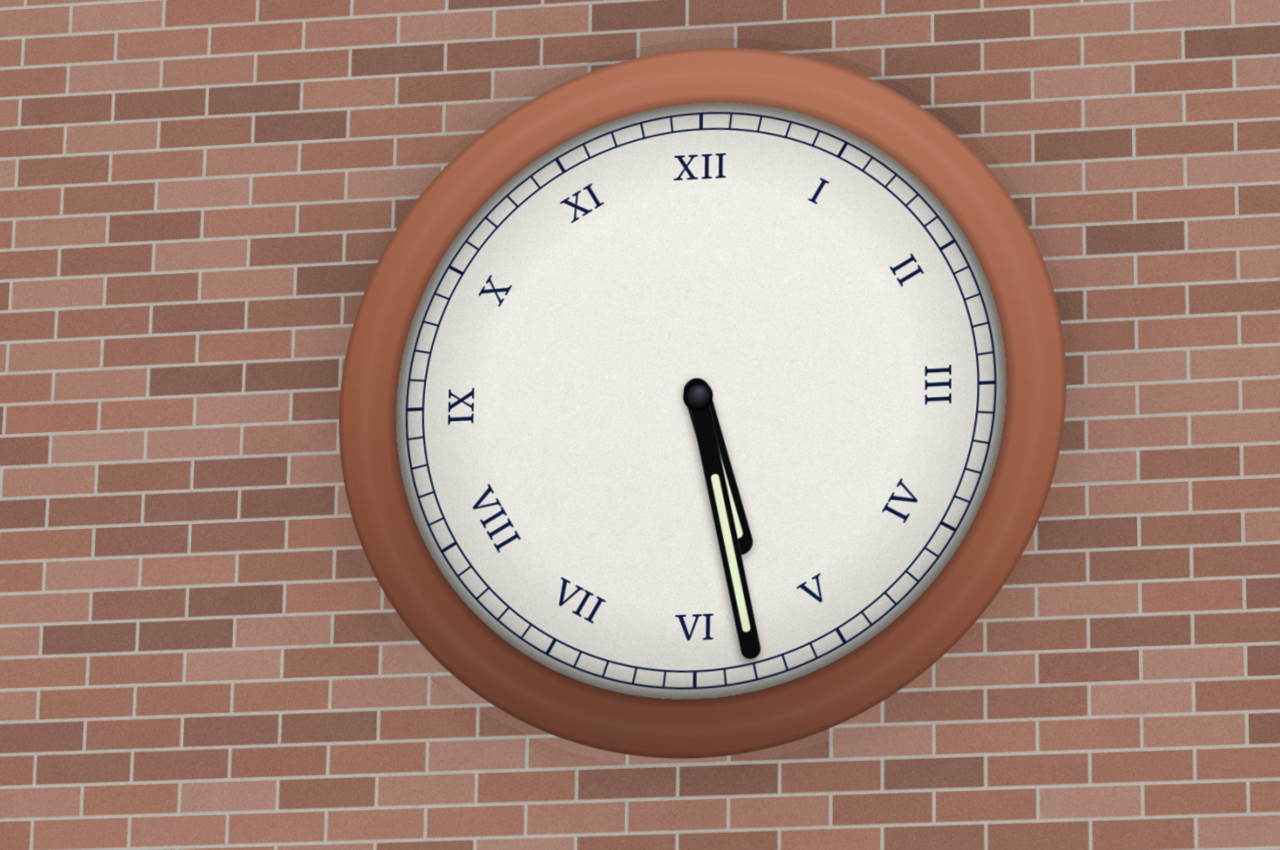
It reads 5h28
